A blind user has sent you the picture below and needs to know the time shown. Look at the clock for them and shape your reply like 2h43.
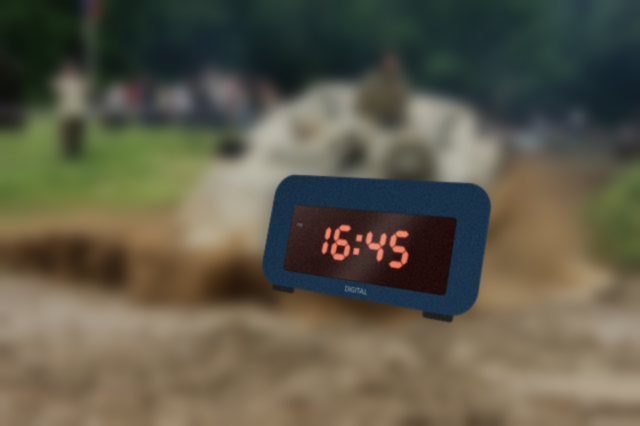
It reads 16h45
